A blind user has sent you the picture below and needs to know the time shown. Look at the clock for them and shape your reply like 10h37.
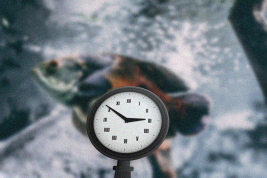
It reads 2h51
